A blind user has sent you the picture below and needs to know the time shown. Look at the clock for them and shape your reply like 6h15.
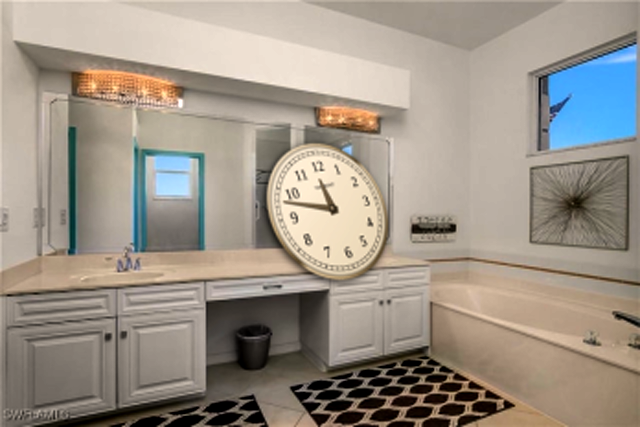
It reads 11h48
